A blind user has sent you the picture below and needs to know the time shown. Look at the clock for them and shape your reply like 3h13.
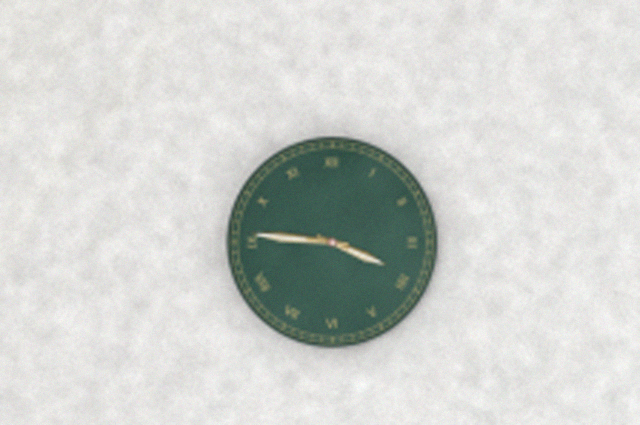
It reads 3h46
